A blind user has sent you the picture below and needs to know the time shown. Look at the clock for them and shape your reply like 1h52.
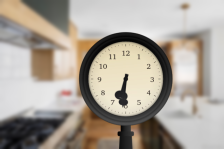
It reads 6h31
